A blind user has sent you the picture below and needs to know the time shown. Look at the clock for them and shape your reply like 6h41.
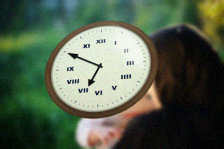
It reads 6h50
